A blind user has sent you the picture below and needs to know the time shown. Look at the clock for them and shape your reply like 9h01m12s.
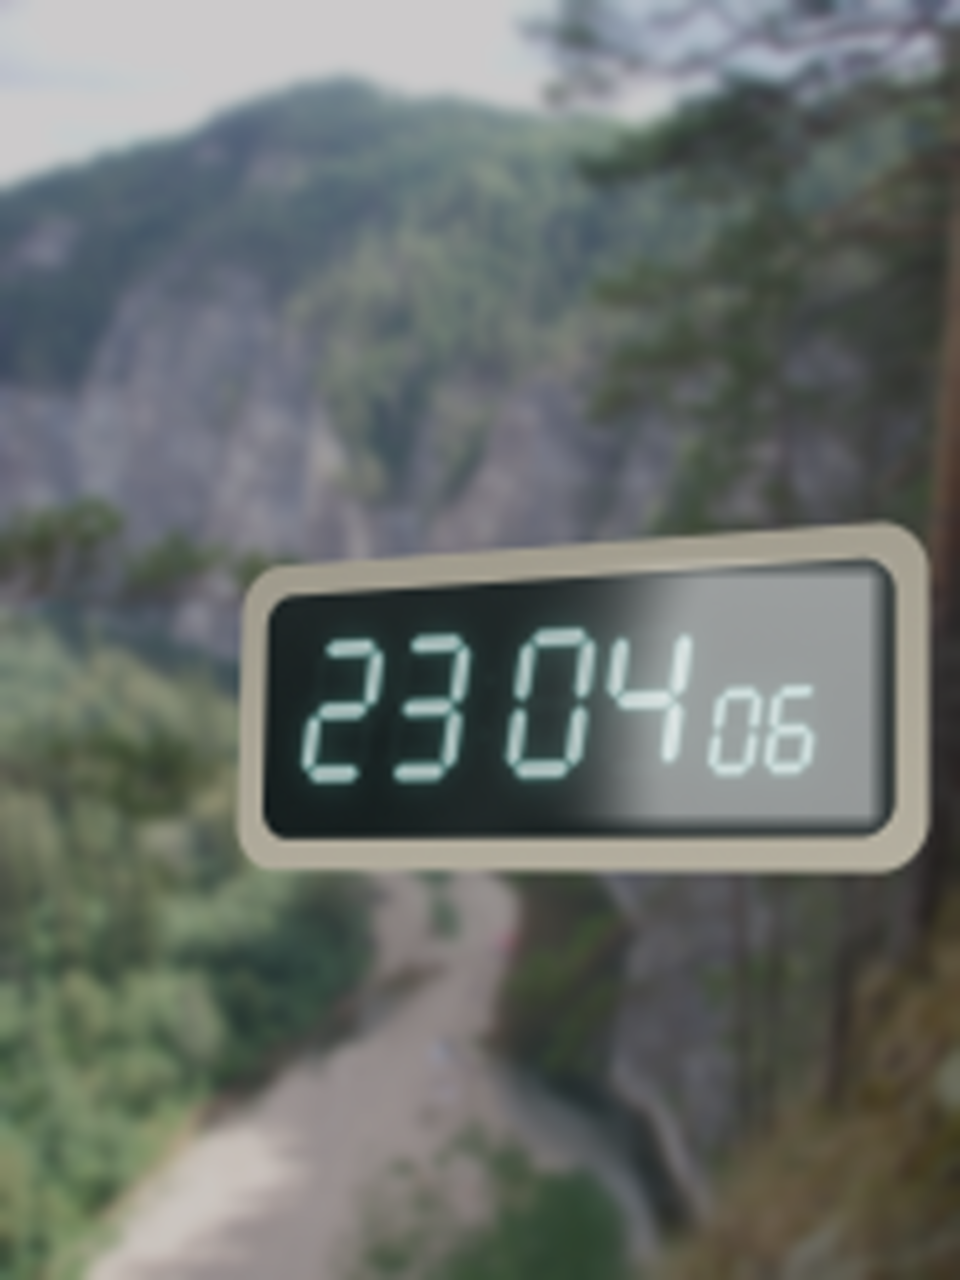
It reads 23h04m06s
